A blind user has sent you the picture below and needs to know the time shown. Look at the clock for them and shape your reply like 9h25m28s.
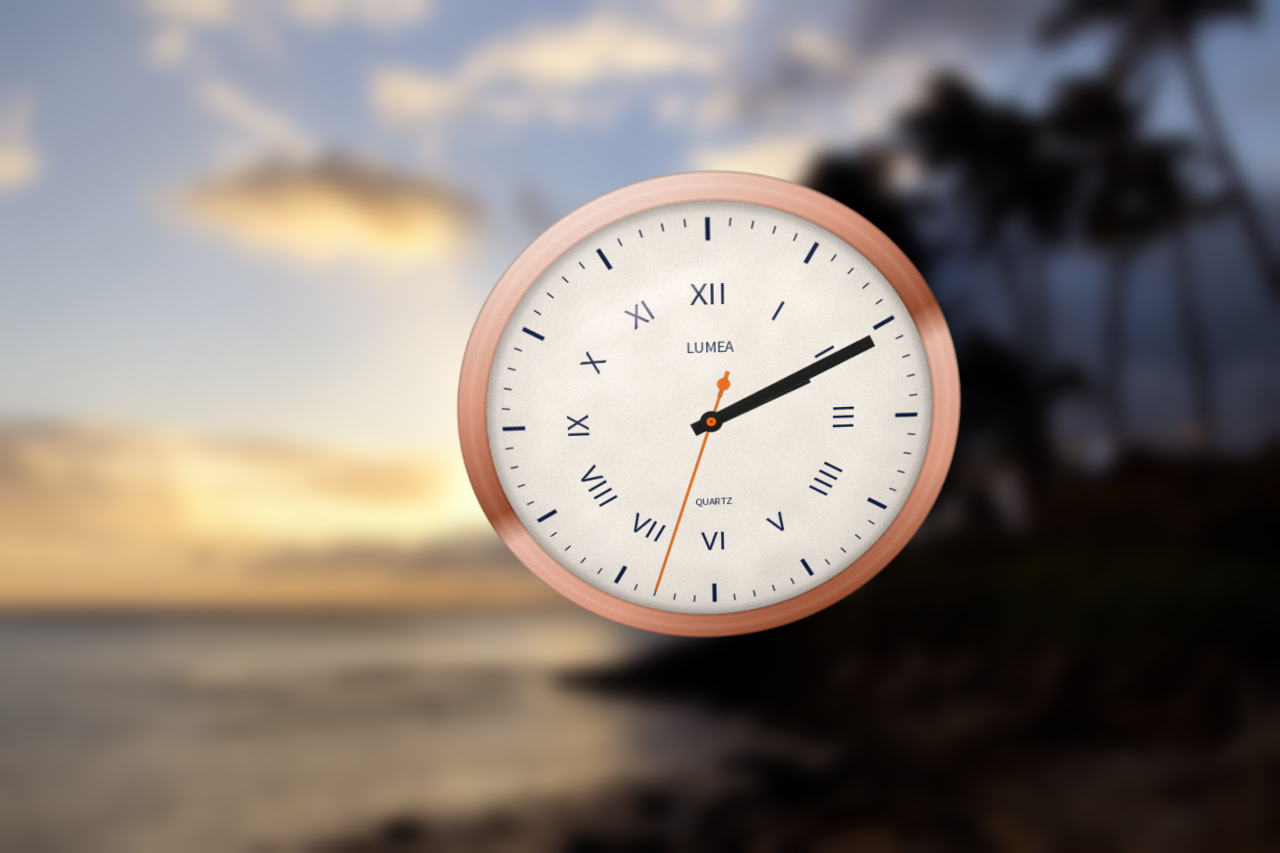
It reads 2h10m33s
